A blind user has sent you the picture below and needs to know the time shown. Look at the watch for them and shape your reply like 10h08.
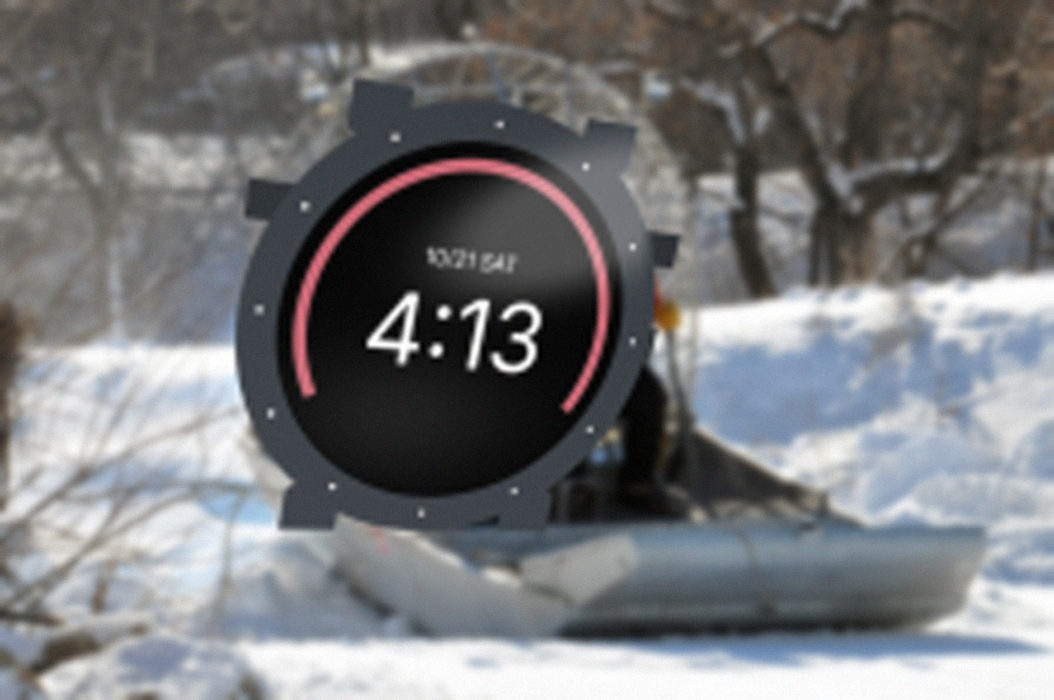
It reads 4h13
